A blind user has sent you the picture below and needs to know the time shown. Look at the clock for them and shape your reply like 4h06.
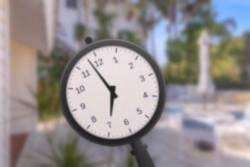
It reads 6h58
